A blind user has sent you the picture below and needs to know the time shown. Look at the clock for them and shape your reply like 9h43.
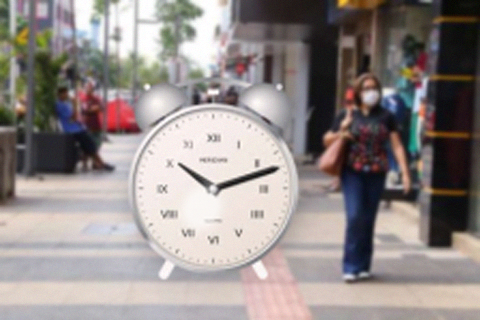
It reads 10h12
